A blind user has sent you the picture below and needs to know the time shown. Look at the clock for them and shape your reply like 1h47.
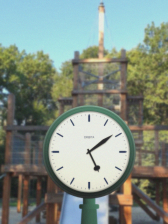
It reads 5h09
